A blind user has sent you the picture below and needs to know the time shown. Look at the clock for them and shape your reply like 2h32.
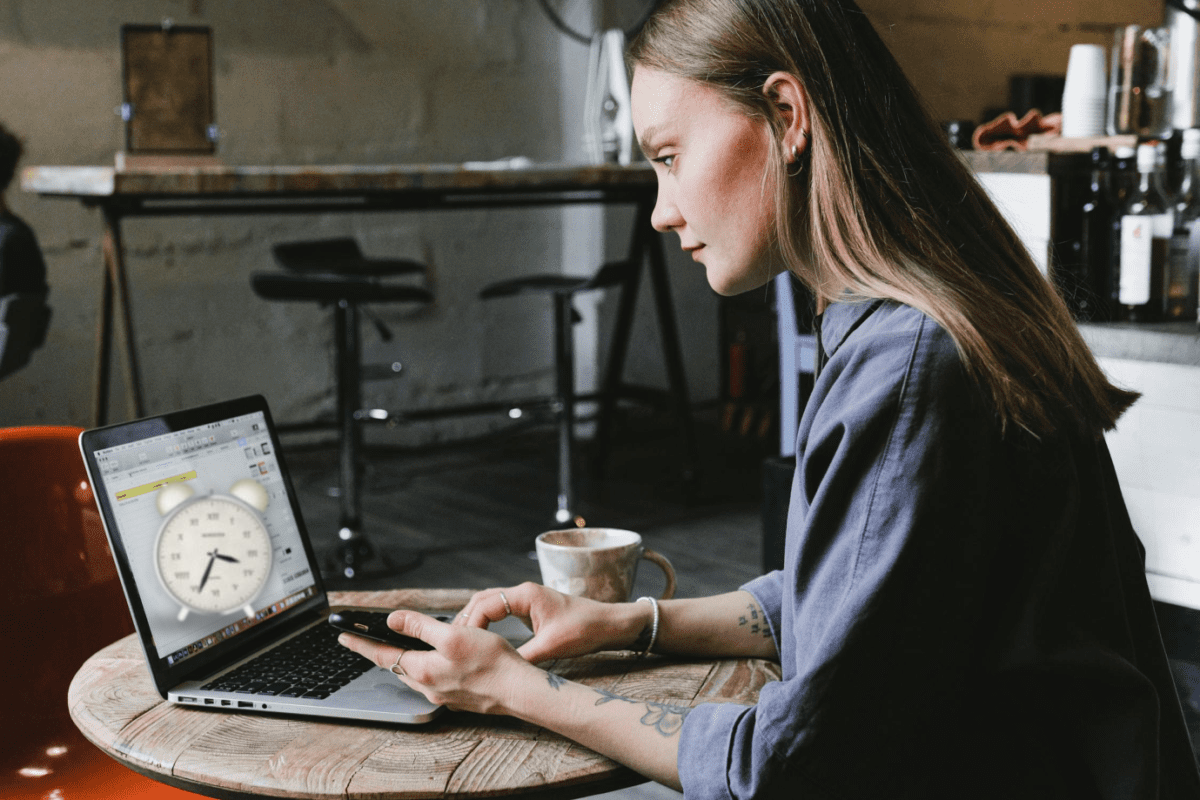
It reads 3h34
